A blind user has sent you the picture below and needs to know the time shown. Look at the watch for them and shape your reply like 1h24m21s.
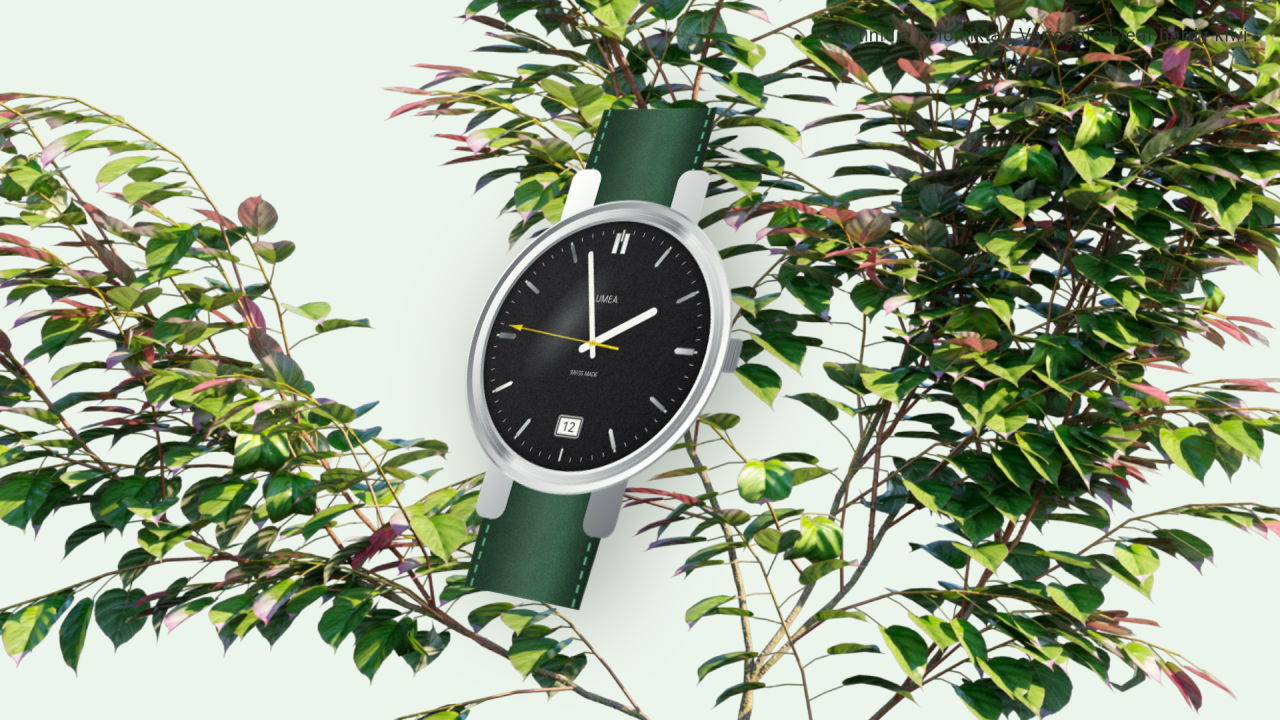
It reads 1h56m46s
